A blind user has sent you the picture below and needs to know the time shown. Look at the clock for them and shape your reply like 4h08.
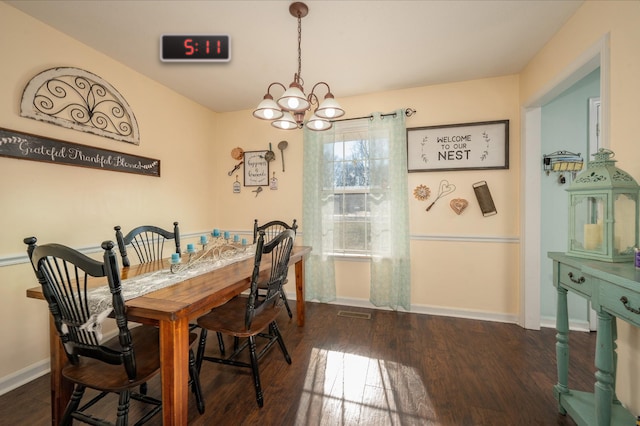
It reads 5h11
